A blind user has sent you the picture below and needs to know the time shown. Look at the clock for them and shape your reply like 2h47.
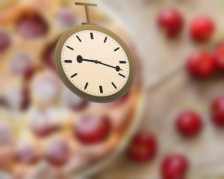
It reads 9h18
